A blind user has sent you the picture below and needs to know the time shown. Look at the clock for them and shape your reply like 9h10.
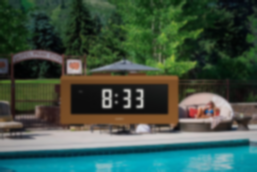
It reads 8h33
